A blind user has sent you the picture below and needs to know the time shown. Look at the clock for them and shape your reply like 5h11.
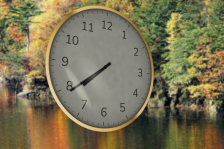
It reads 7h39
